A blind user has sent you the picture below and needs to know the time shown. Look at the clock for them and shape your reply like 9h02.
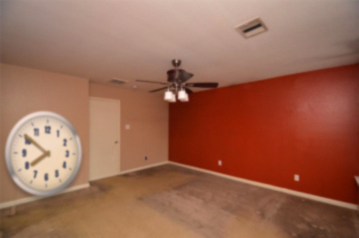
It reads 7h51
